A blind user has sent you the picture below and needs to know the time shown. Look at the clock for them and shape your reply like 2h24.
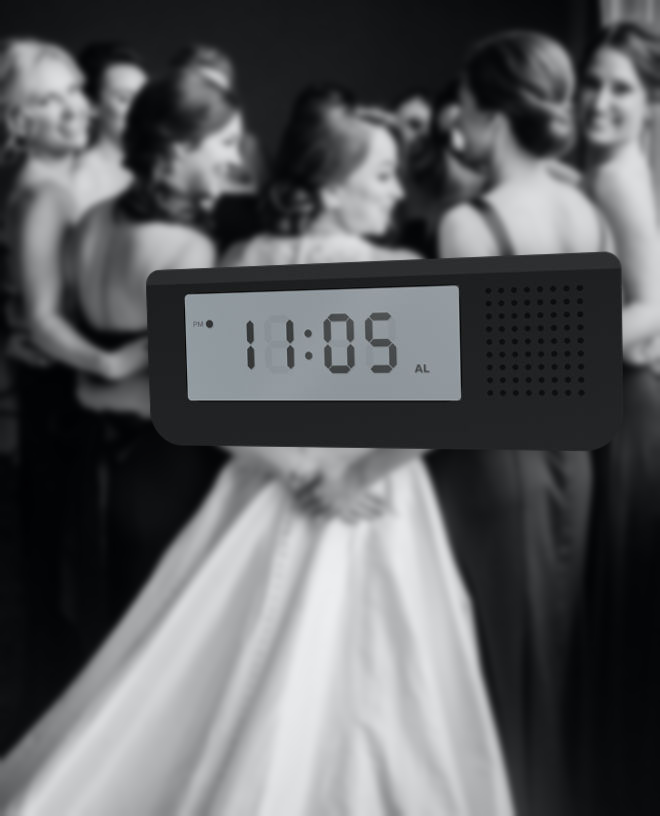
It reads 11h05
